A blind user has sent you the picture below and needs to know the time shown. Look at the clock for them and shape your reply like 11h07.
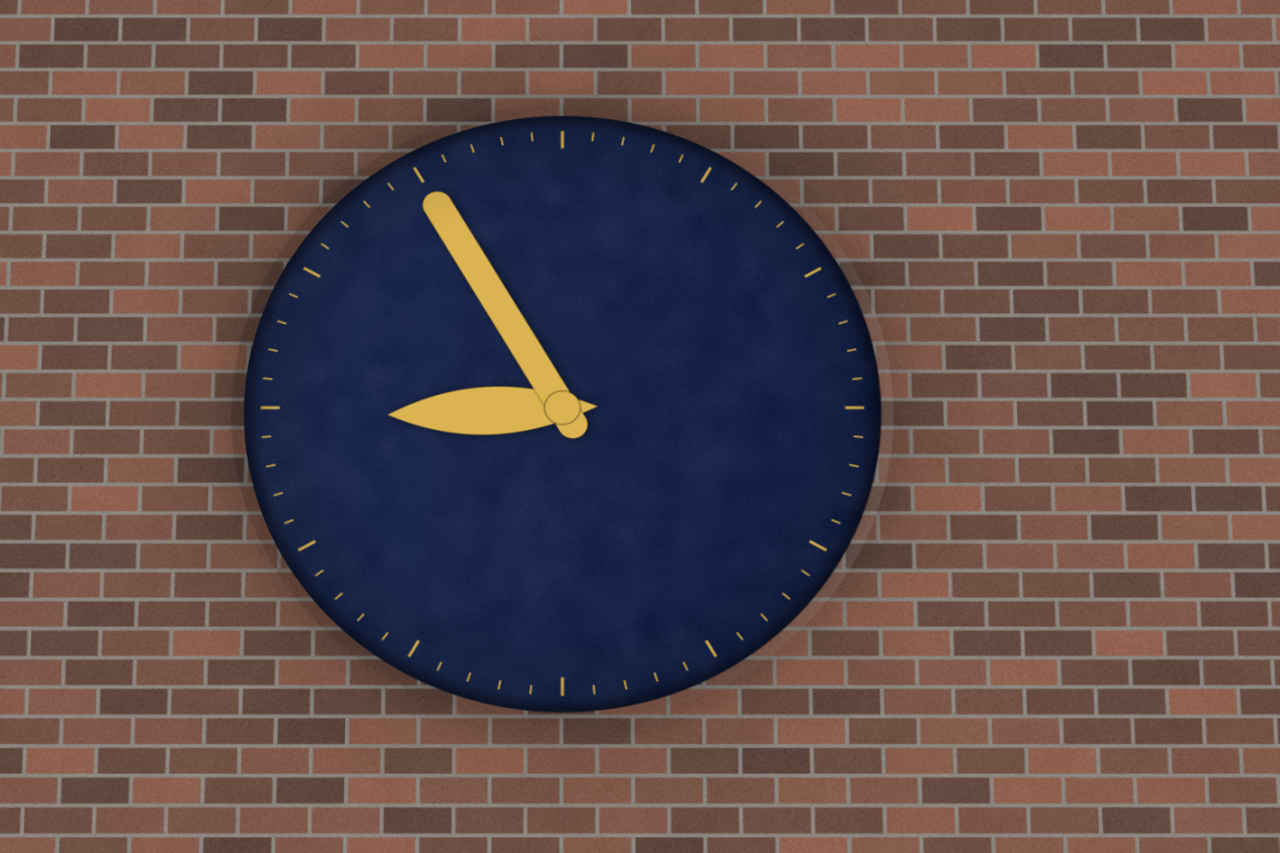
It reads 8h55
